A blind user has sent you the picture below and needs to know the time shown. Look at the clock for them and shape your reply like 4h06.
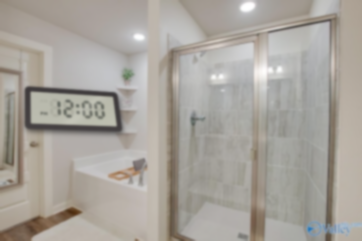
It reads 12h00
